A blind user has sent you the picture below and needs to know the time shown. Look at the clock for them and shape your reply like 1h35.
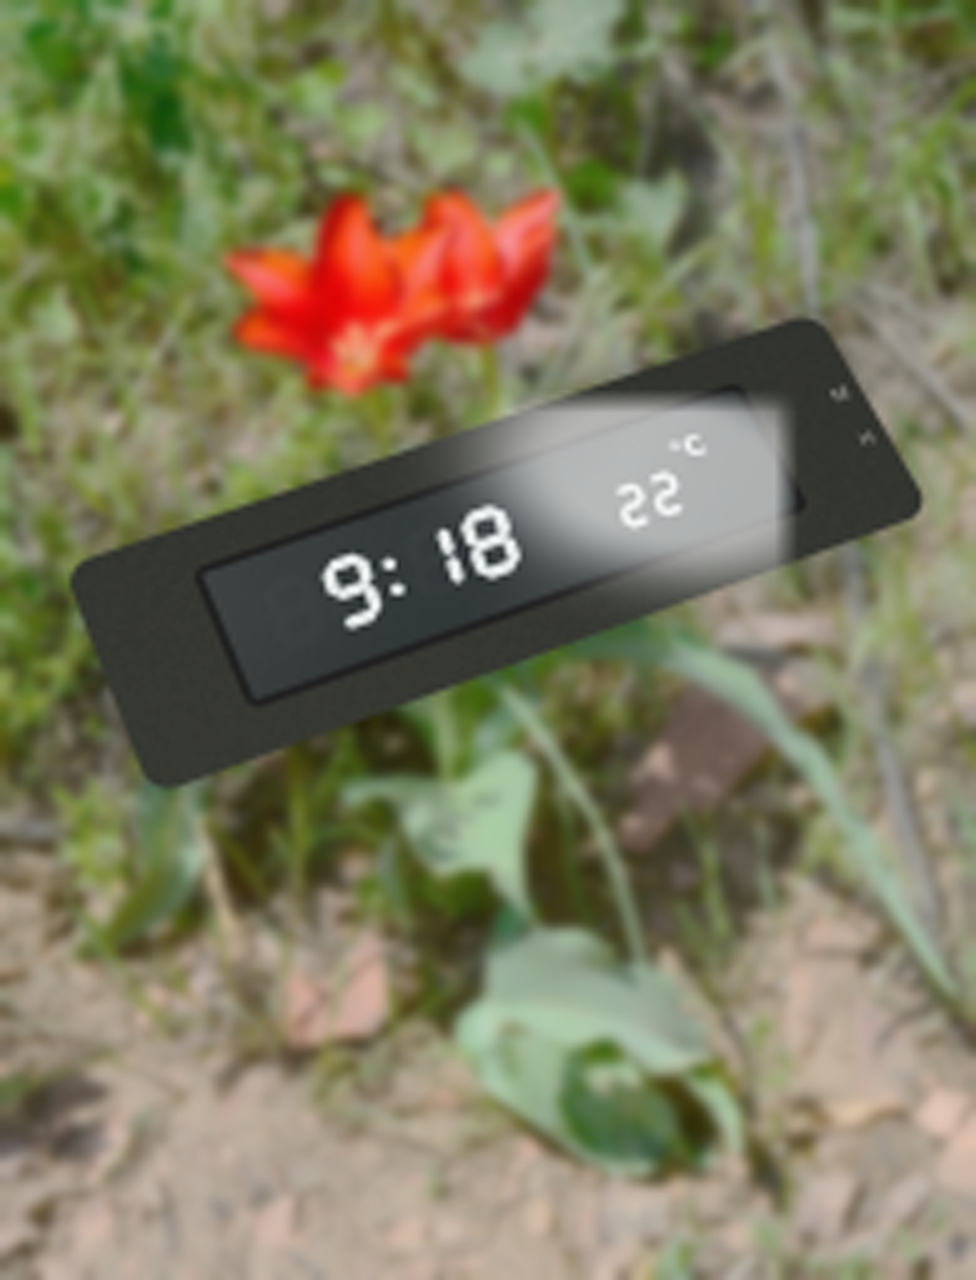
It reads 9h18
